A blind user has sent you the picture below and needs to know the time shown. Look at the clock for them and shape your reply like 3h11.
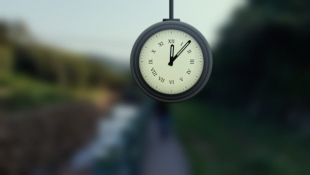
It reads 12h07
